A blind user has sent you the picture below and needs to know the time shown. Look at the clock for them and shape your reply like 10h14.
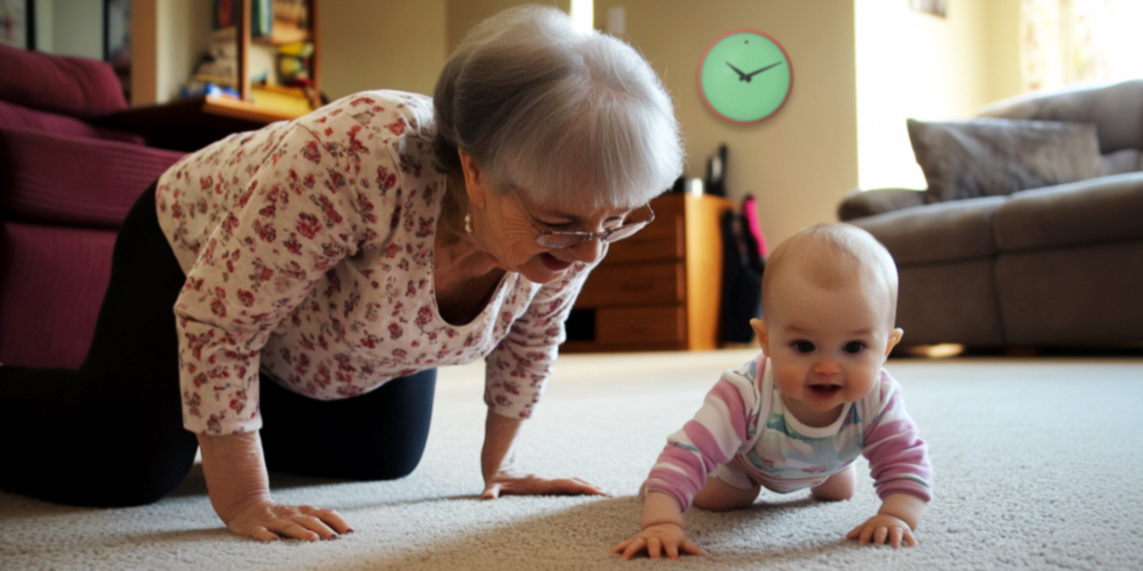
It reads 10h11
